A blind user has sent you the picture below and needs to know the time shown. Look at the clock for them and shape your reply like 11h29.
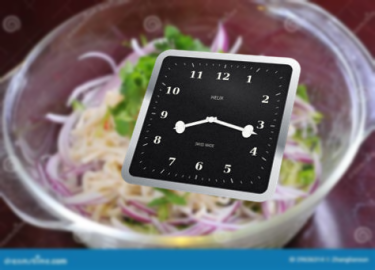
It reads 8h17
